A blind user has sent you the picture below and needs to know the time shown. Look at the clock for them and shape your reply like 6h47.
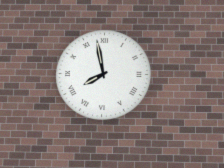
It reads 7h58
